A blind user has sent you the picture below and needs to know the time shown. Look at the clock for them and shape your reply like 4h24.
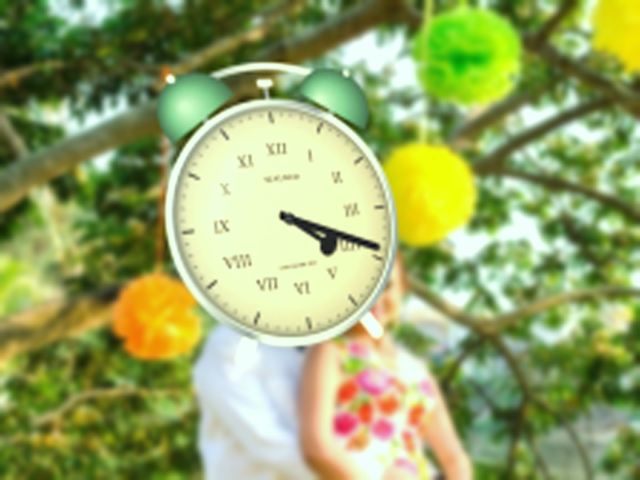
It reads 4h19
